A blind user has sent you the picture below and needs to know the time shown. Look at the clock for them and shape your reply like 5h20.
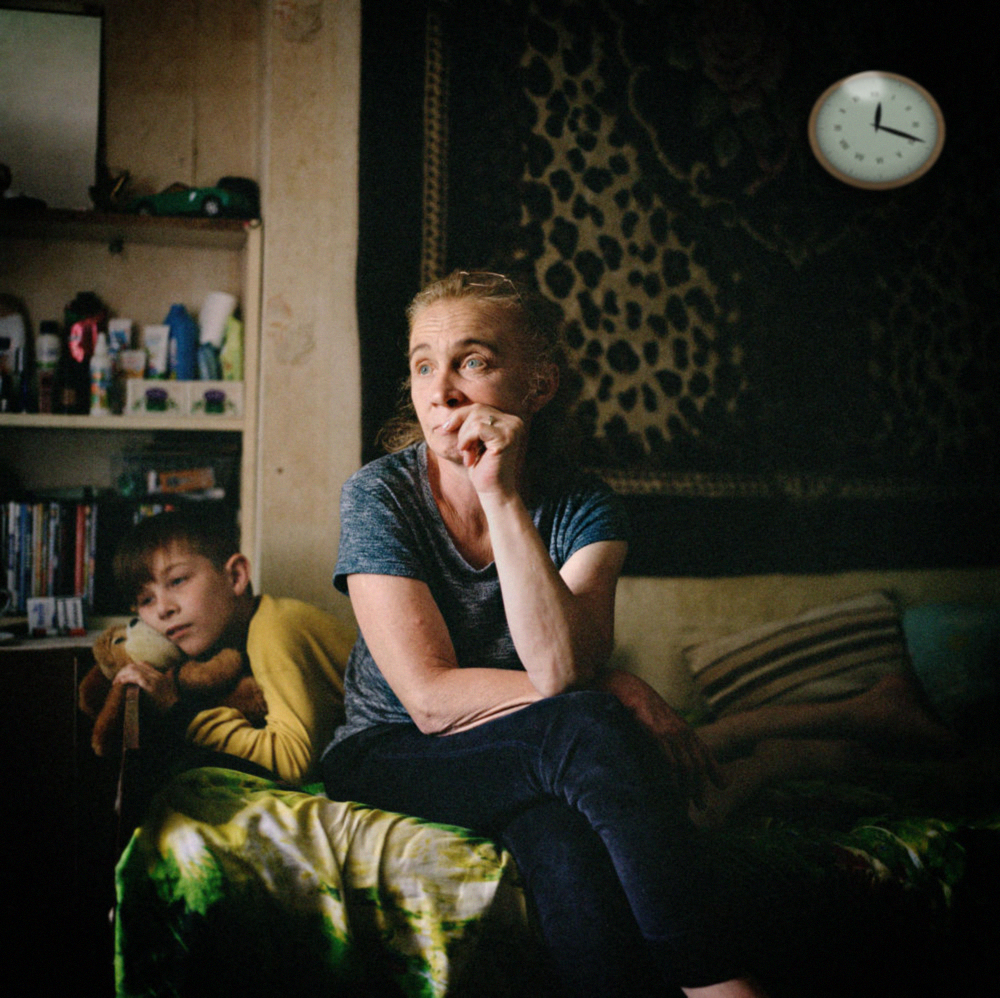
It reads 12h19
